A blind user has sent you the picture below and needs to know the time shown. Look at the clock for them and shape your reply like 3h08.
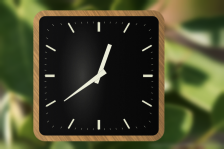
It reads 12h39
